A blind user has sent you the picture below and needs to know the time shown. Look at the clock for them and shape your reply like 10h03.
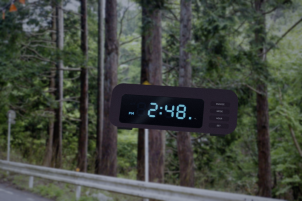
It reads 2h48
